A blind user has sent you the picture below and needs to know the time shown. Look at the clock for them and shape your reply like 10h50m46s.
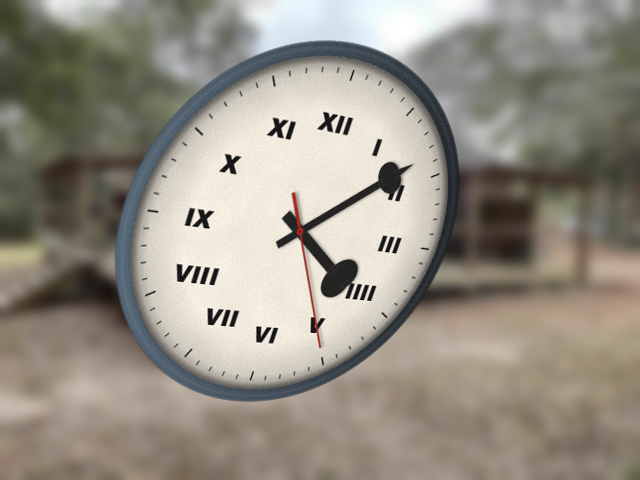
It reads 4h08m25s
